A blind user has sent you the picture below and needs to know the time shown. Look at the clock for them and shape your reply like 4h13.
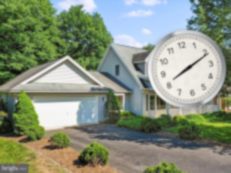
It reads 8h11
